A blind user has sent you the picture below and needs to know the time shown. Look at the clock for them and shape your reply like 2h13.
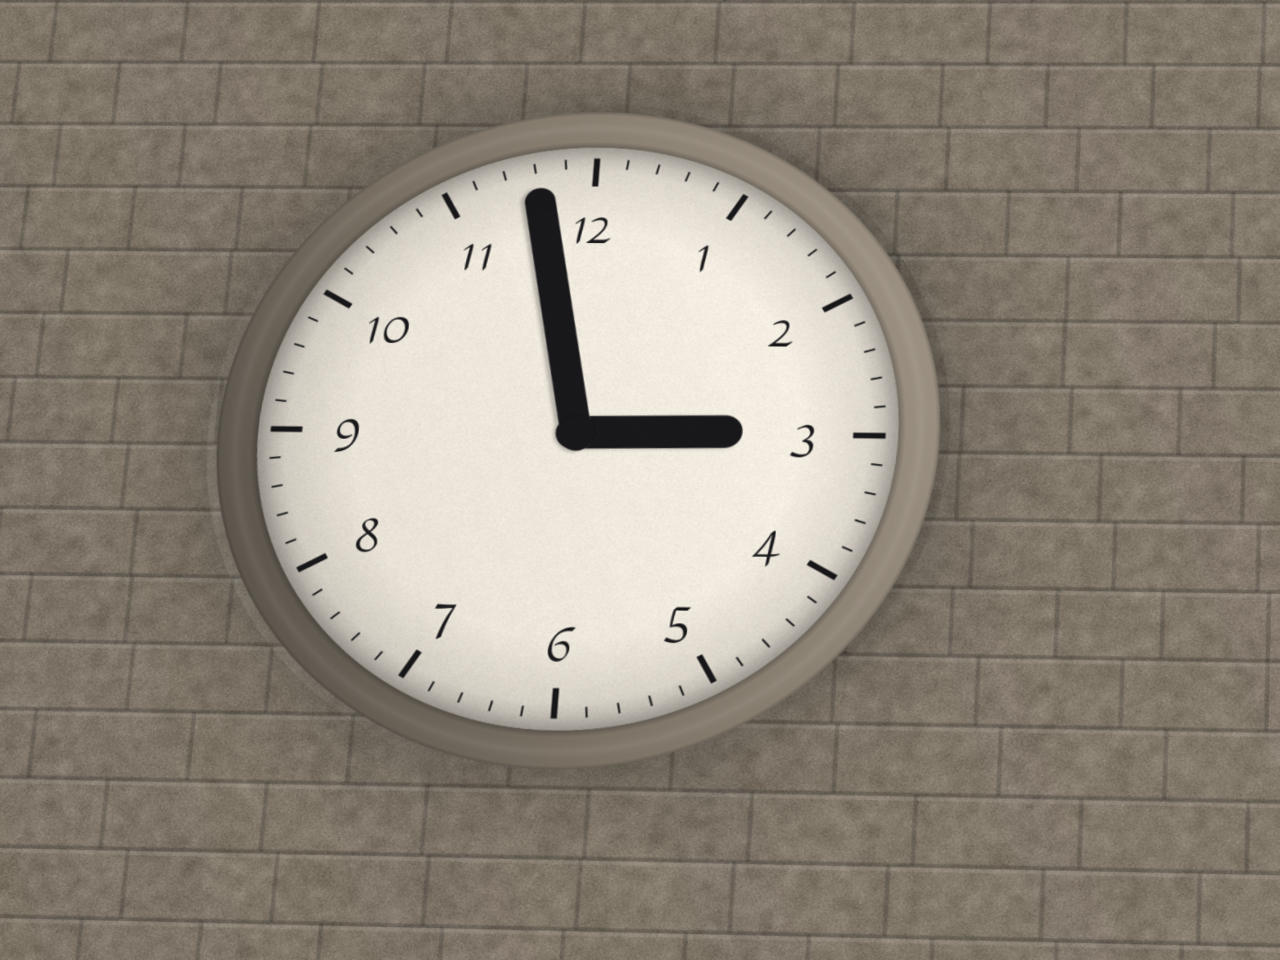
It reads 2h58
